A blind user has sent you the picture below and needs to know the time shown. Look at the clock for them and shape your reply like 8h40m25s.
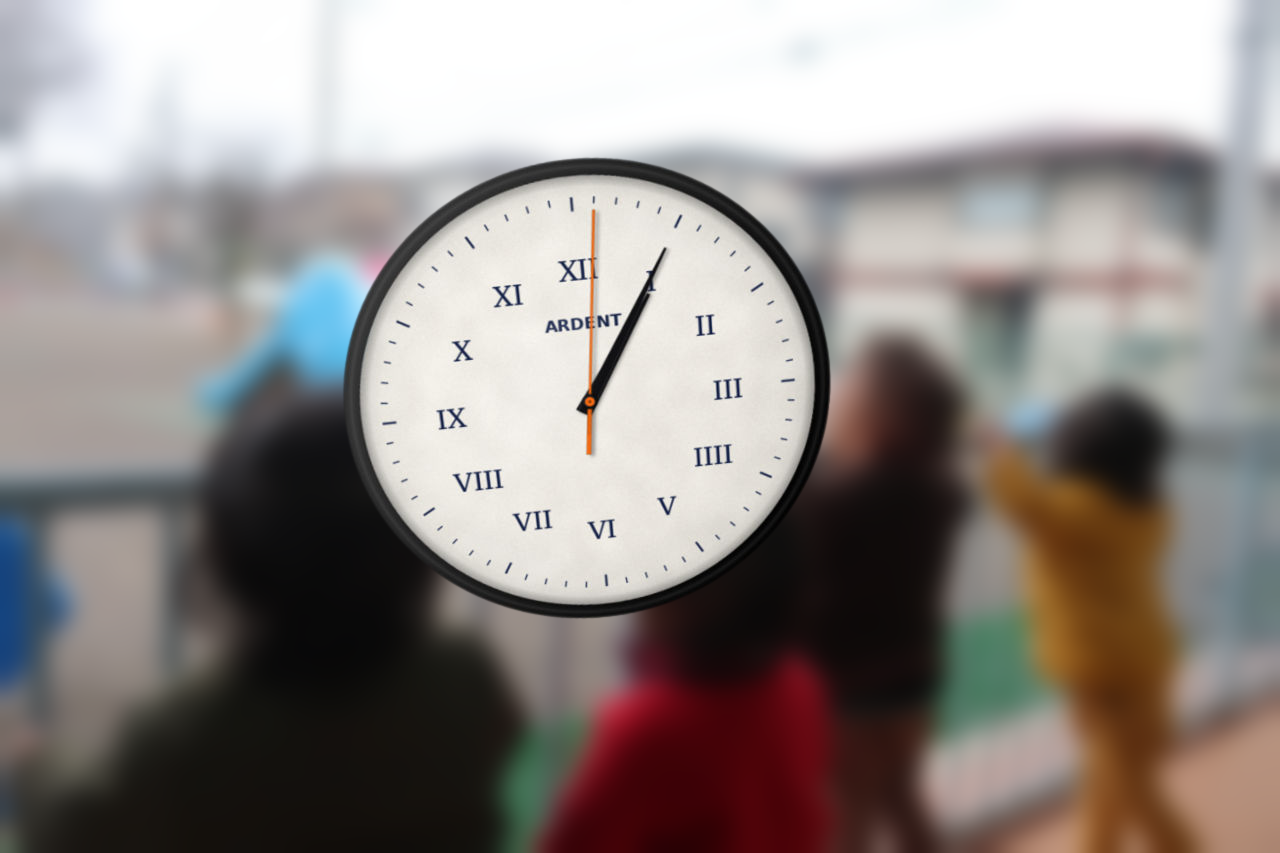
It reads 1h05m01s
